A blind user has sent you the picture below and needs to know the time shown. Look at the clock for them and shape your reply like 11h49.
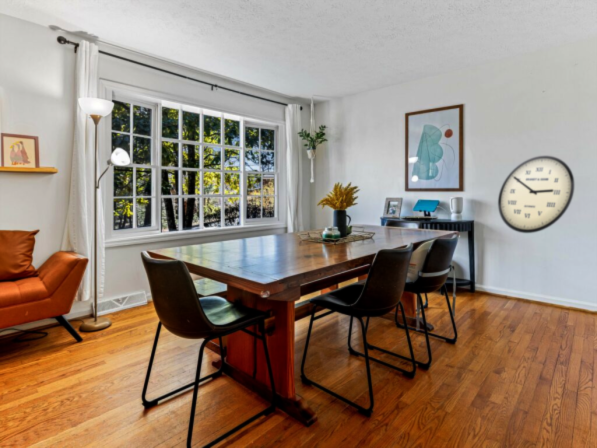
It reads 2h50
